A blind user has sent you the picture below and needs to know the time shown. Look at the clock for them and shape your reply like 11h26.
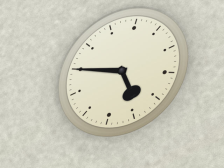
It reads 4h45
